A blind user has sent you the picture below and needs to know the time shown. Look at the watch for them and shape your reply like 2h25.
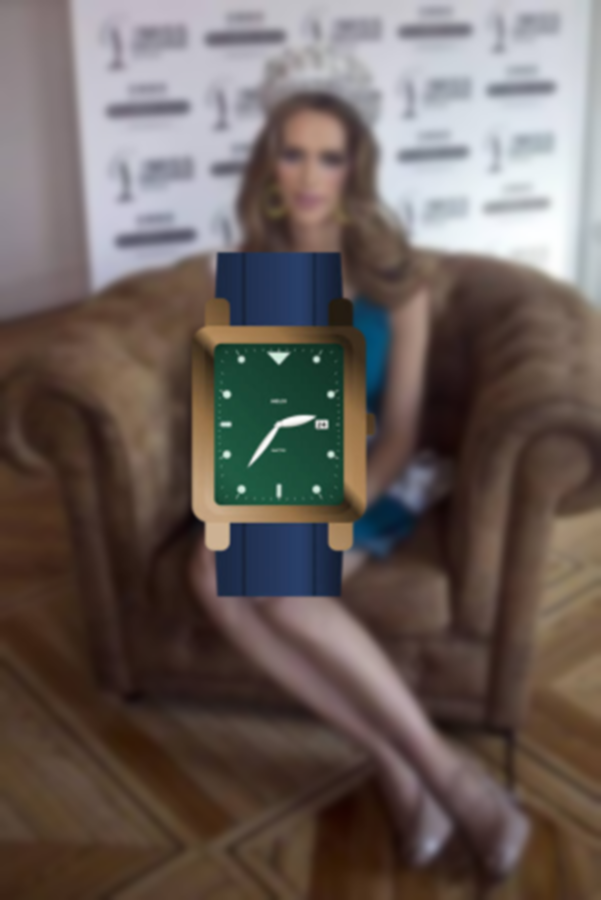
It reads 2h36
